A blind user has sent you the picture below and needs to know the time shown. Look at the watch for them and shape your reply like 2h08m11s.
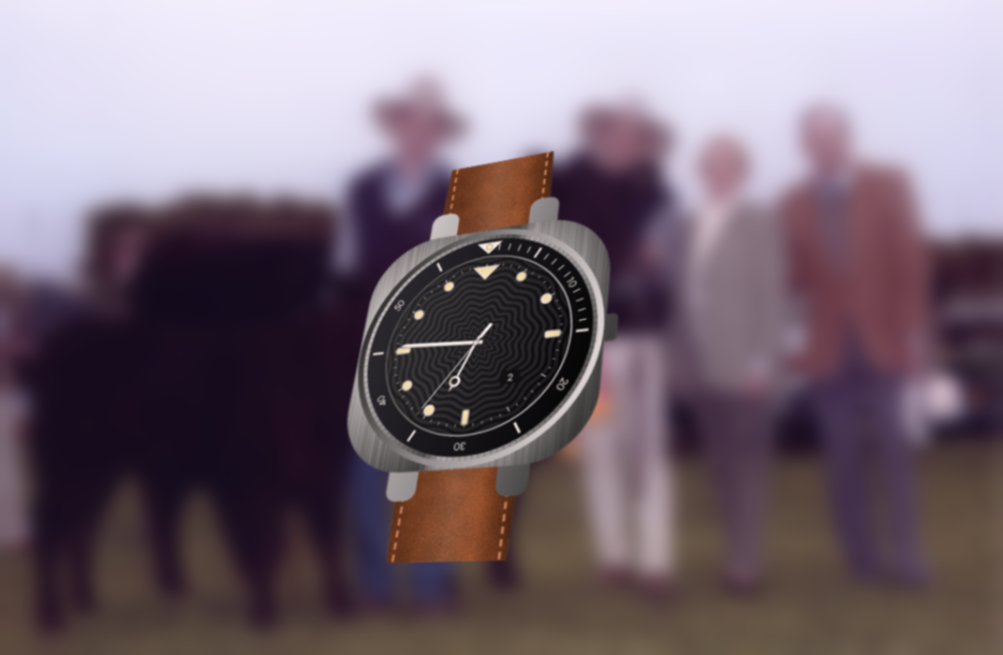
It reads 6h45m36s
